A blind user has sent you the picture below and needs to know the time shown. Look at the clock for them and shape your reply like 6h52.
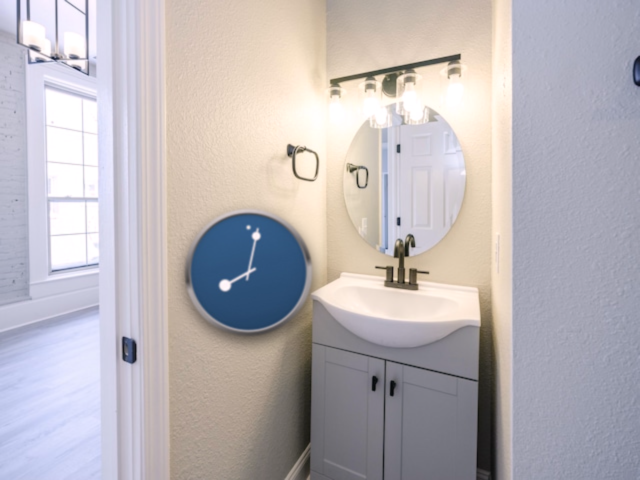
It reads 8h02
